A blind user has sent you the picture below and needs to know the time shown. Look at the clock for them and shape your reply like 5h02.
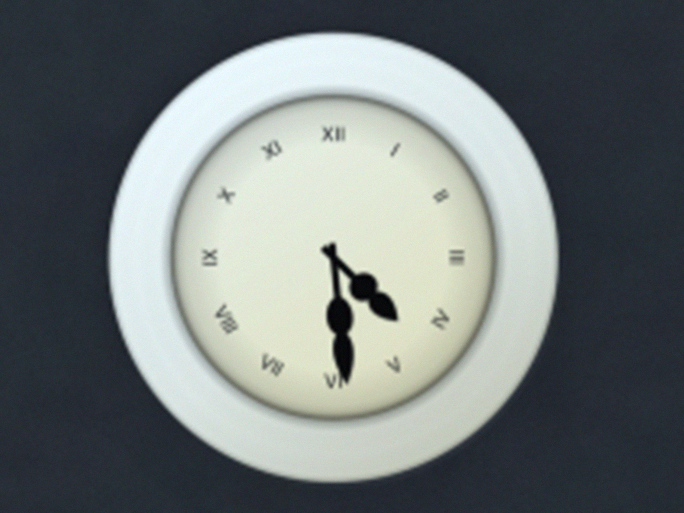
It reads 4h29
